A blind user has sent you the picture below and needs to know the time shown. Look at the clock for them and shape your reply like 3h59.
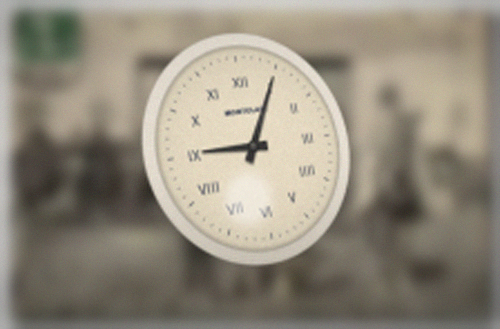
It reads 9h05
